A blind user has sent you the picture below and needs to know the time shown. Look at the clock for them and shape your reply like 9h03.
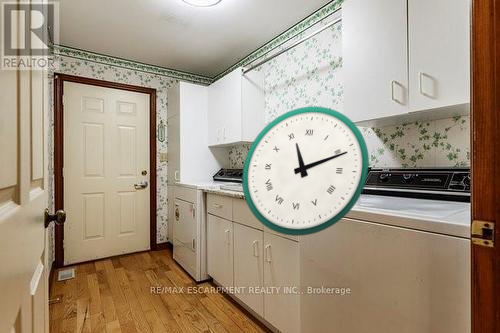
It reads 11h11
